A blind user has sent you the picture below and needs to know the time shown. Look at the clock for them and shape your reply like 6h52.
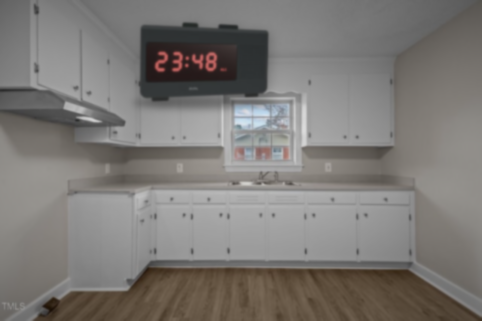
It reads 23h48
